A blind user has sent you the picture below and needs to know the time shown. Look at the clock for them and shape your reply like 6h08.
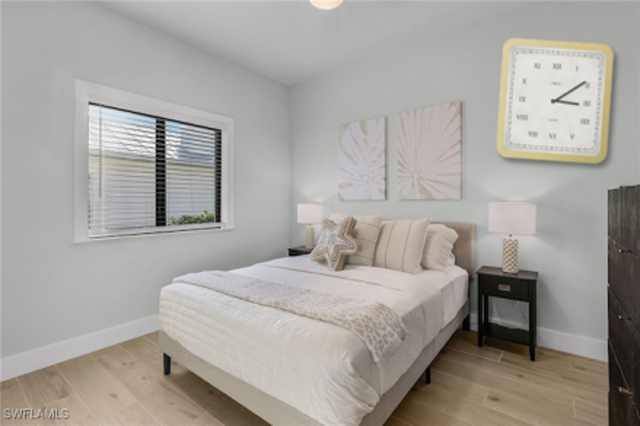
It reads 3h09
